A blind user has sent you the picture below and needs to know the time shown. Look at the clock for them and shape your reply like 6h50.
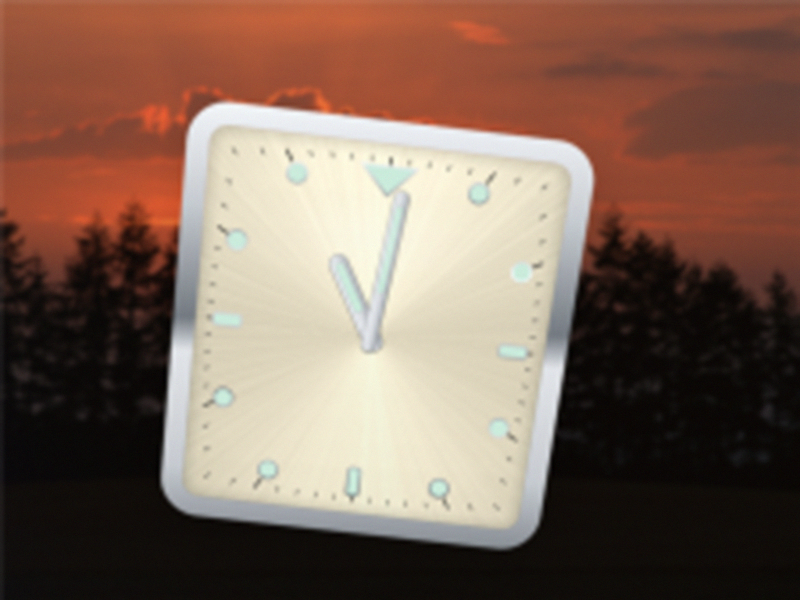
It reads 11h01
